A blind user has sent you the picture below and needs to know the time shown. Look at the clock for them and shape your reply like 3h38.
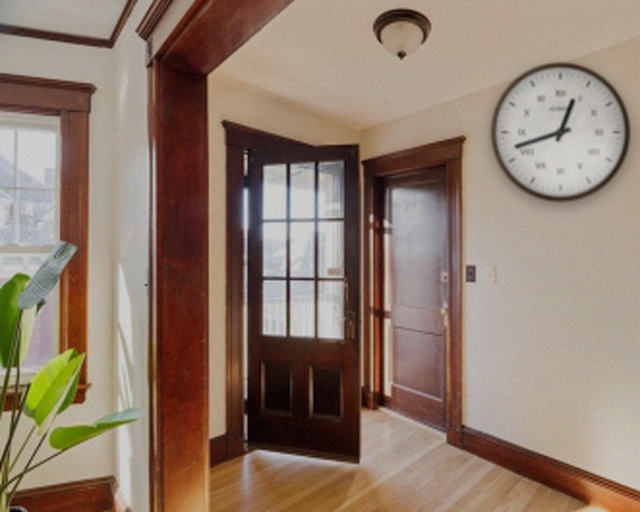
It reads 12h42
